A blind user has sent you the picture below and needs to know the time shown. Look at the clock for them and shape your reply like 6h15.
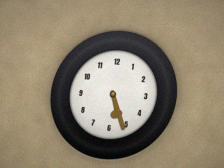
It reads 5h26
